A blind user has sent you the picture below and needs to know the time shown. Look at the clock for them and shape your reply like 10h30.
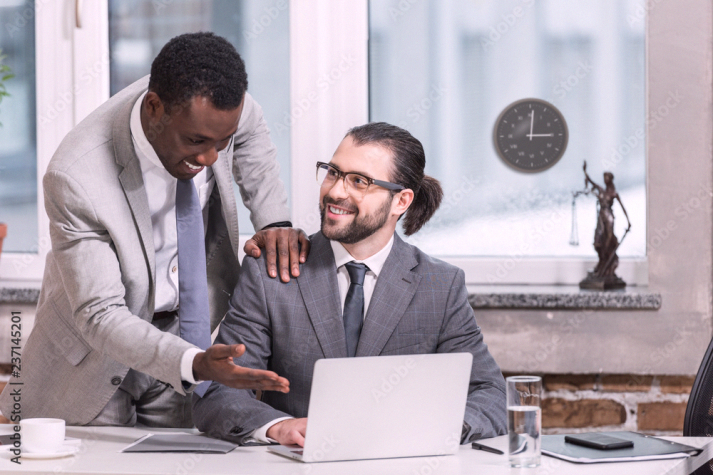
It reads 3h01
